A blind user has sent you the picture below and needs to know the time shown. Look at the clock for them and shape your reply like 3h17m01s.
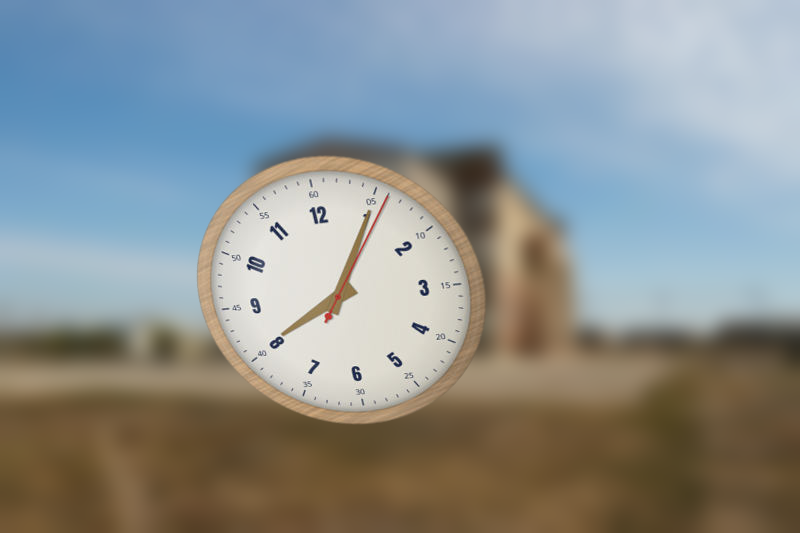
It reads 8h05m06s
